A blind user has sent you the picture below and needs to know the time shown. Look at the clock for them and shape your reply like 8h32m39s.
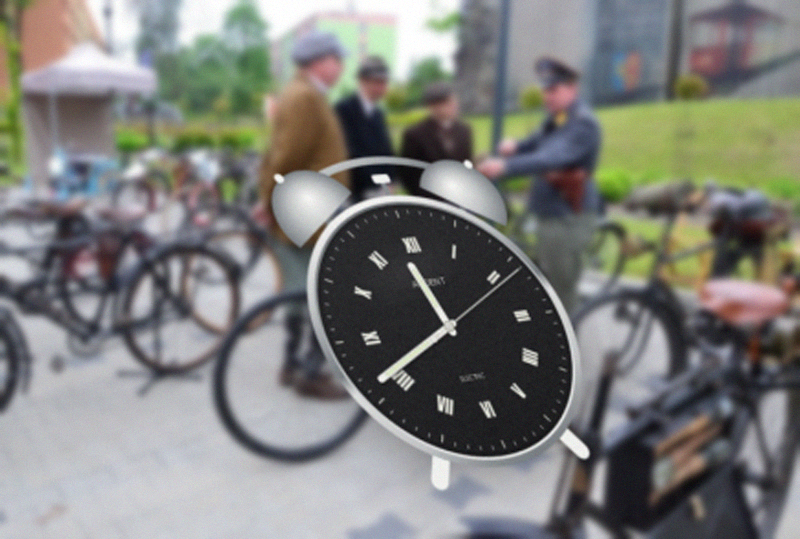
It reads 11h41m11s
